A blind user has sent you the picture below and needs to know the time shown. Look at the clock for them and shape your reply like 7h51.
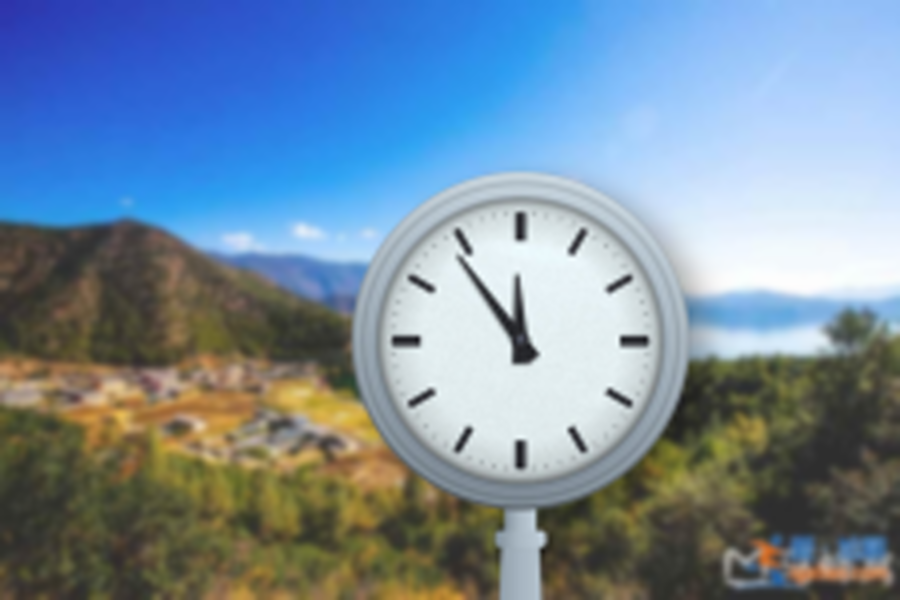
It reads 11h54
